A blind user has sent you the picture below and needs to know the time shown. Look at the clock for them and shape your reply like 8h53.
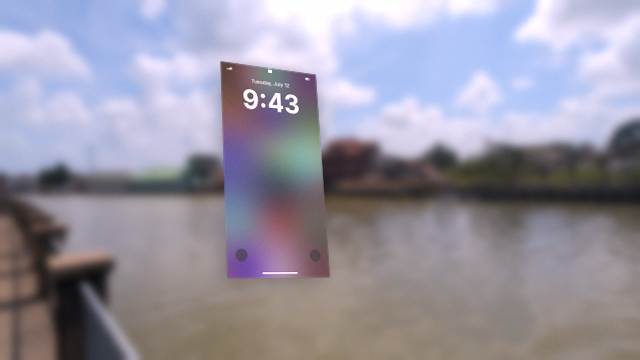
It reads 9h43
